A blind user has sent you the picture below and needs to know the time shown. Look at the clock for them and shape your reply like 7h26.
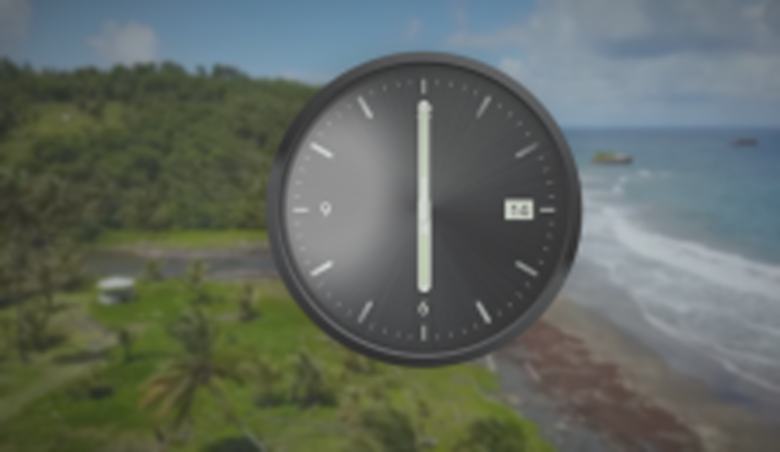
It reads 6h00
